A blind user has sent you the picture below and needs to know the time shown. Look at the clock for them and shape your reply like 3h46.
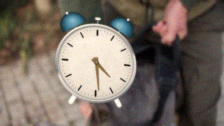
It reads 4h29
